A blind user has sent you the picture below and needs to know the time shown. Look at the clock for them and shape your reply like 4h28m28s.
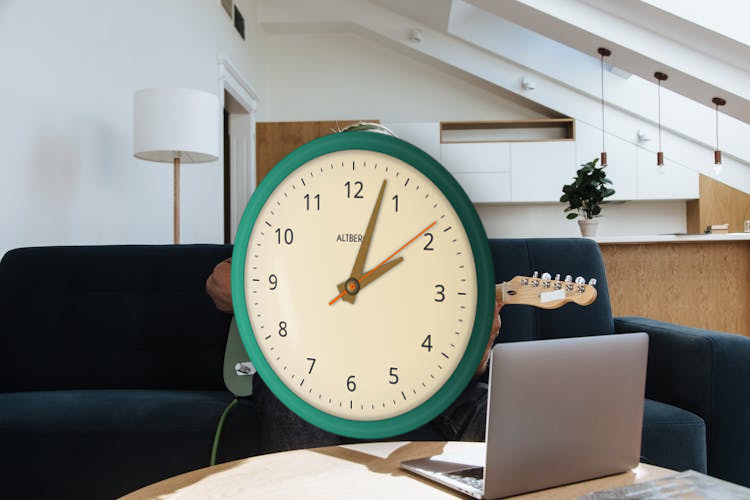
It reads 2h03m09s
